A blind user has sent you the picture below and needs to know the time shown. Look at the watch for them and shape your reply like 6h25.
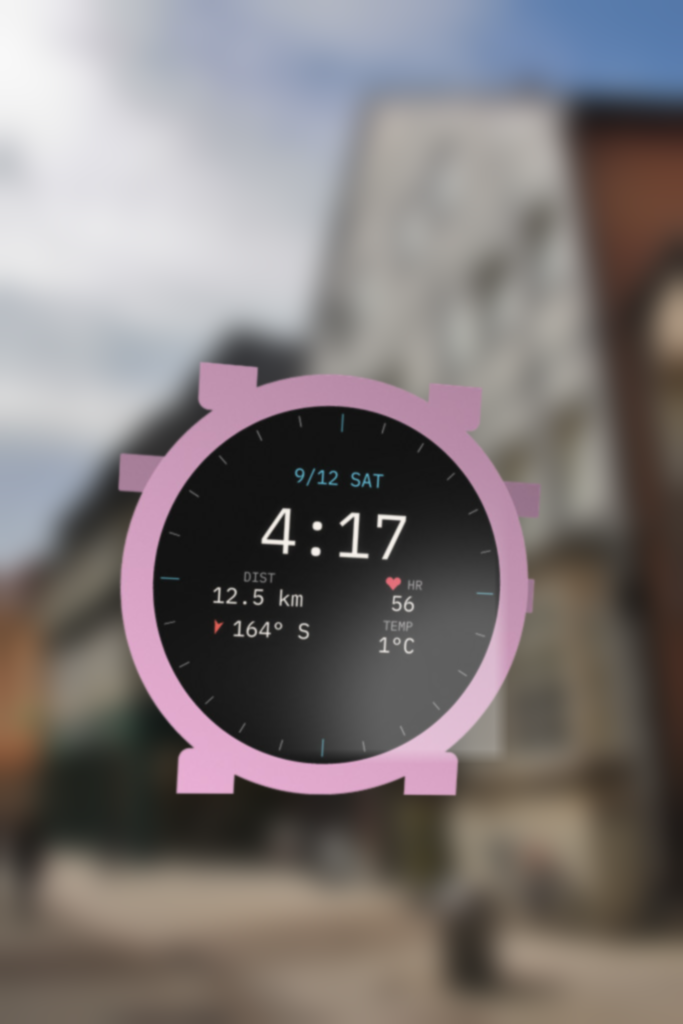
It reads 4h17
